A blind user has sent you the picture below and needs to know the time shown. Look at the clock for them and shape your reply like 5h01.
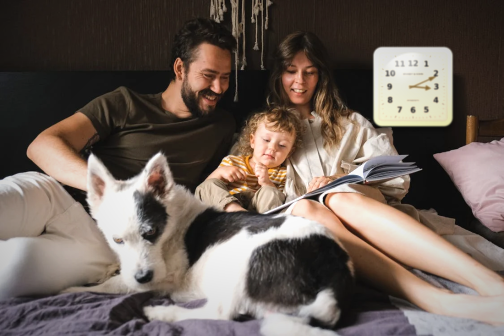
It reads 3h11
